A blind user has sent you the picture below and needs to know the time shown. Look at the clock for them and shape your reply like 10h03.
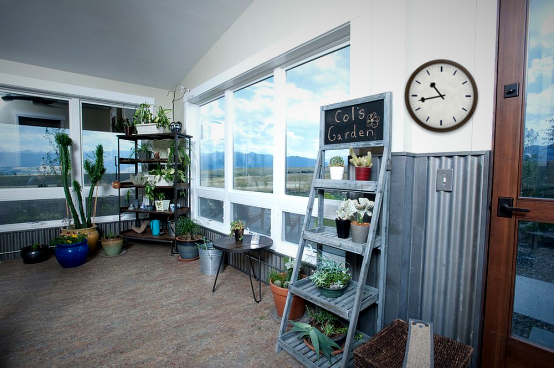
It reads 10h43
